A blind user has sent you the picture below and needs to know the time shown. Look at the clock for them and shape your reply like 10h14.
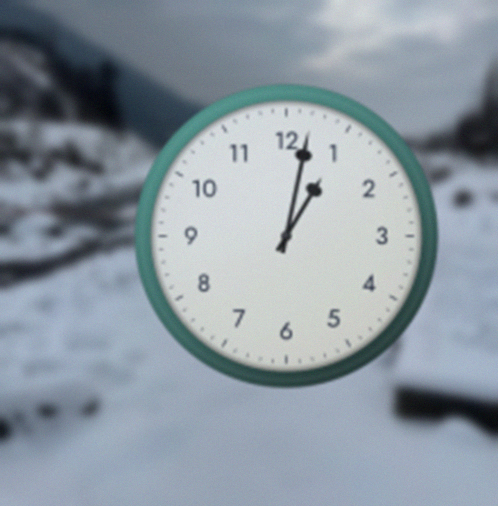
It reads 1h02
